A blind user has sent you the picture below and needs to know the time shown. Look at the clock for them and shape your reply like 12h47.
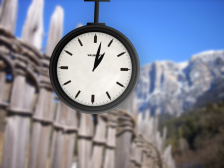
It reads 1h02
